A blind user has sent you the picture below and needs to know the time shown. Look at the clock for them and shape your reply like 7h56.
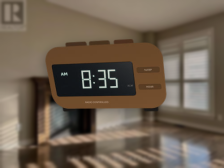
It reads 8h35
